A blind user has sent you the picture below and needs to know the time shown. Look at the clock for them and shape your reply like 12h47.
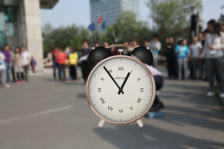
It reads 12h54
